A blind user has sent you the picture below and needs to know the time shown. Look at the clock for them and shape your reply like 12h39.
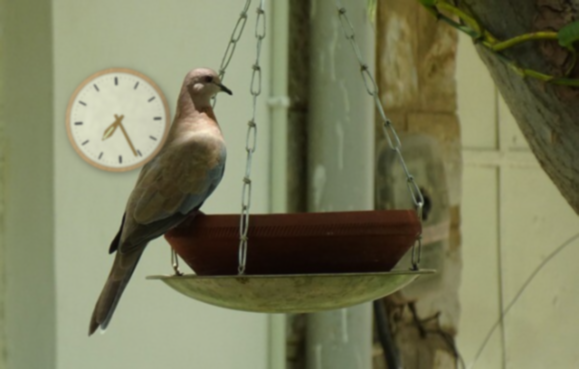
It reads 7h26
